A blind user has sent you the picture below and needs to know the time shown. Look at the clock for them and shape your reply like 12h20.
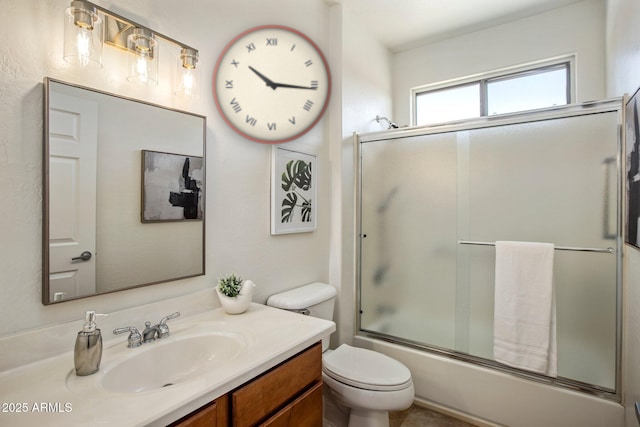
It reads 10h16
